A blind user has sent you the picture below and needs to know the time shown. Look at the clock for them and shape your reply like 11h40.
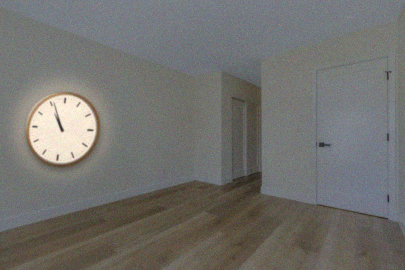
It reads 10h56
